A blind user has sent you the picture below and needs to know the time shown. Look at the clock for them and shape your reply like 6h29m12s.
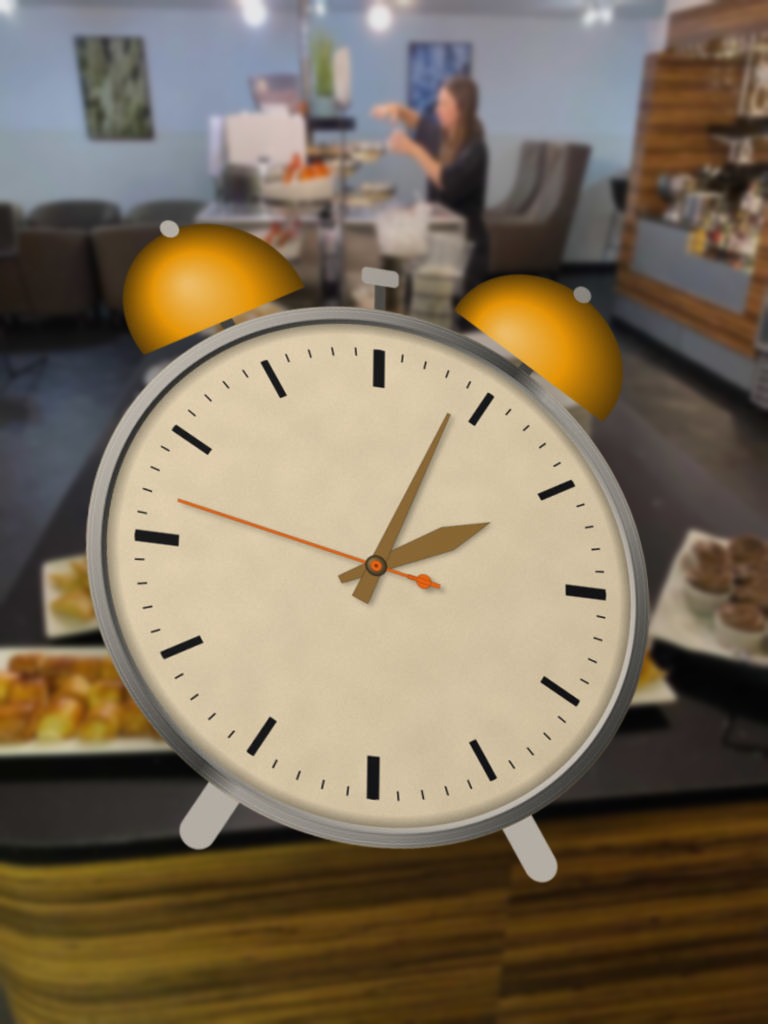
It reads 2h03m47s
